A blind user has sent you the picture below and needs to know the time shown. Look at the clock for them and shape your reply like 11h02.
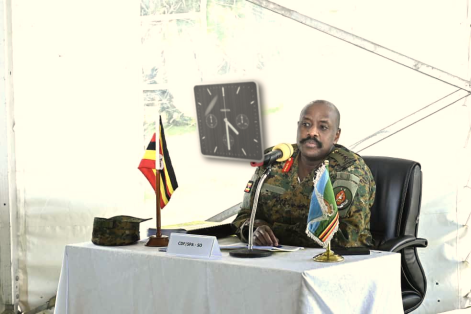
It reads 4h30
